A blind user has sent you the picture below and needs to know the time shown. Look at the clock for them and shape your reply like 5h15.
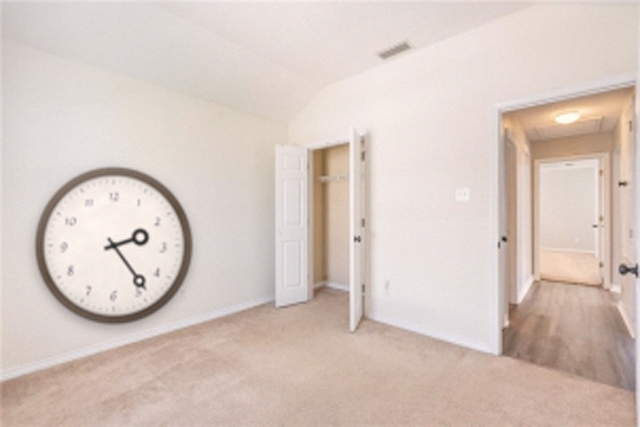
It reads 2h24
